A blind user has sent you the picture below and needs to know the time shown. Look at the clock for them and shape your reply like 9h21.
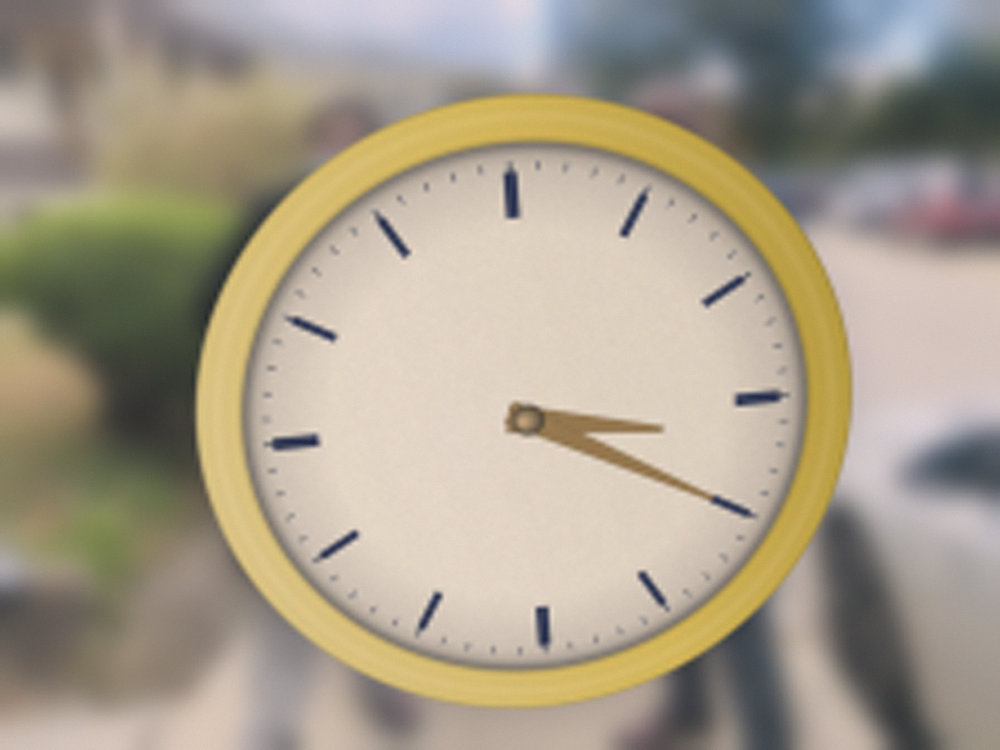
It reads 3h20
